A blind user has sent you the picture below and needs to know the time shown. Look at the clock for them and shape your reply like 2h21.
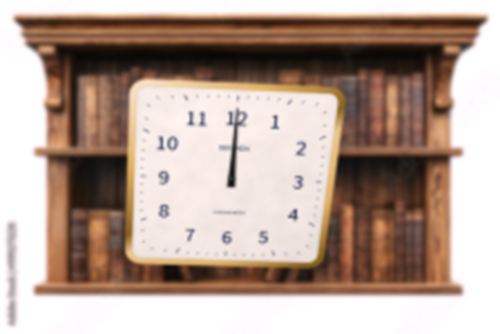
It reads 12h00
